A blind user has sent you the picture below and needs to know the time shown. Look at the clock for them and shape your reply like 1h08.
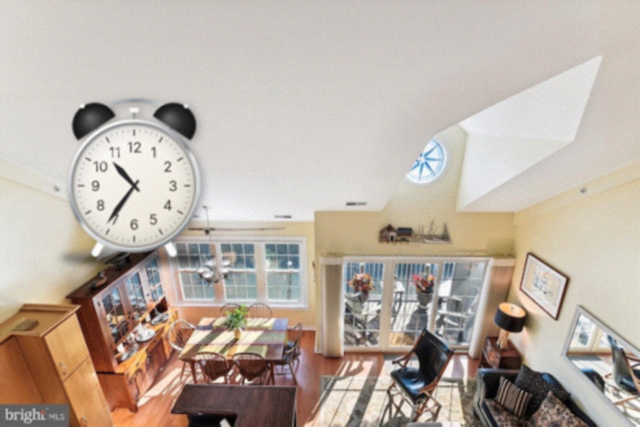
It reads 10h36
